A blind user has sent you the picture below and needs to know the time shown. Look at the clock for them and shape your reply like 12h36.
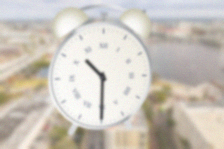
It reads 10h30
